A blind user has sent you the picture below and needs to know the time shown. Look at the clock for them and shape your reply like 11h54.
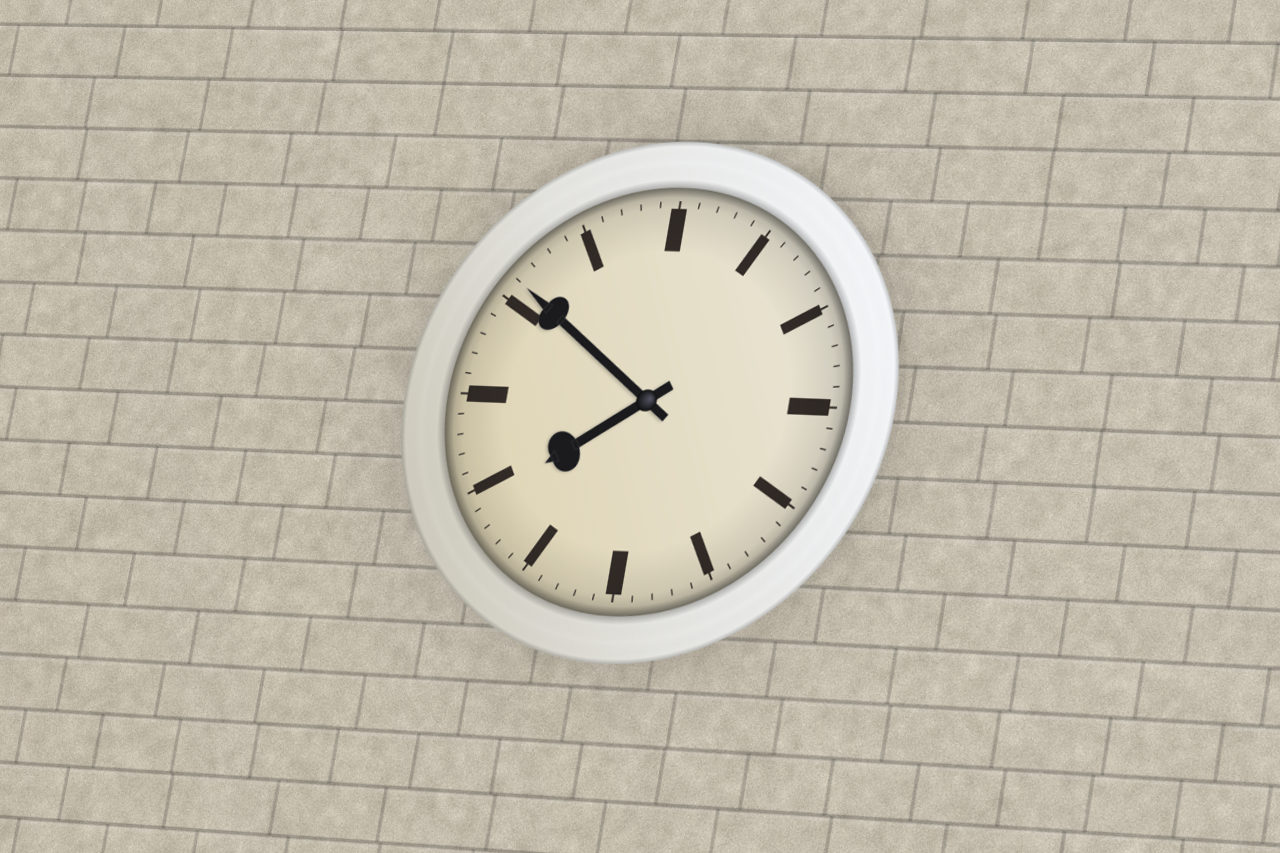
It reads 7h51
